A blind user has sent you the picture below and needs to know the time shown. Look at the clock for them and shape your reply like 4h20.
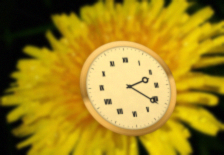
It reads 2h21
